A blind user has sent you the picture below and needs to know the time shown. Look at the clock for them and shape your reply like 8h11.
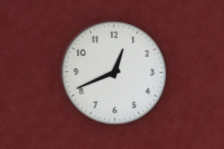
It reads 12h41
